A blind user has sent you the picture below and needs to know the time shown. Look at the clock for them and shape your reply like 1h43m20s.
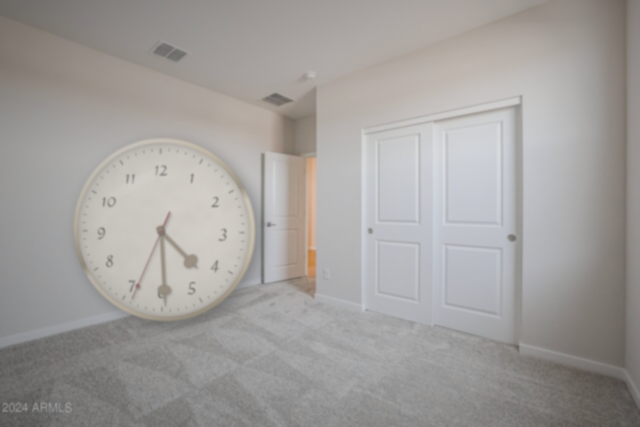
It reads 4h29m34s
